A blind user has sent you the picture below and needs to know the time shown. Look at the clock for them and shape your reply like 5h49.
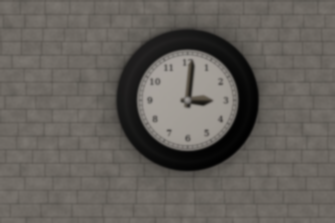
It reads 3h01
